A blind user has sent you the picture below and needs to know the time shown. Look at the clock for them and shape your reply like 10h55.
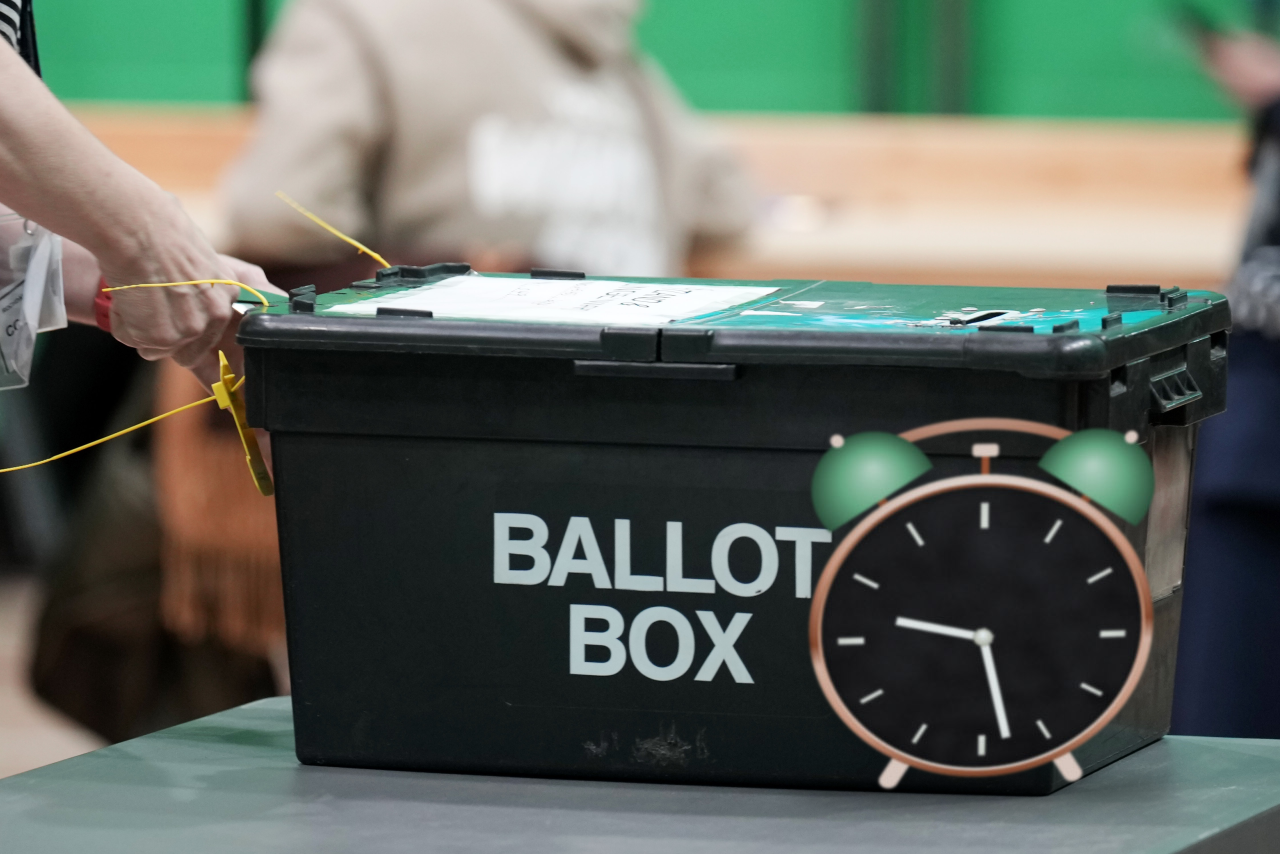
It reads 9h28
